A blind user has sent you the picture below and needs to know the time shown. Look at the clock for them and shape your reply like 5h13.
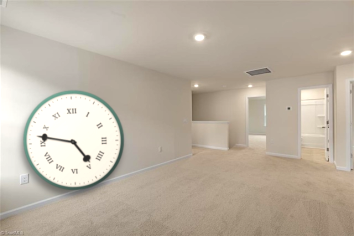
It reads 4h47
